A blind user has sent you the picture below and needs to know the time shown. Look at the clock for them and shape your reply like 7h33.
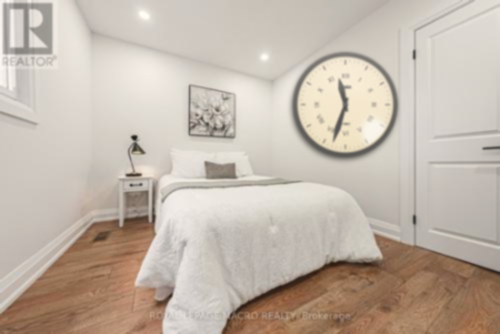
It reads 11h33
